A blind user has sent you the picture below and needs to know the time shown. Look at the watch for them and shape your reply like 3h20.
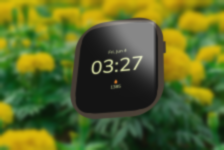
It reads 3h27
